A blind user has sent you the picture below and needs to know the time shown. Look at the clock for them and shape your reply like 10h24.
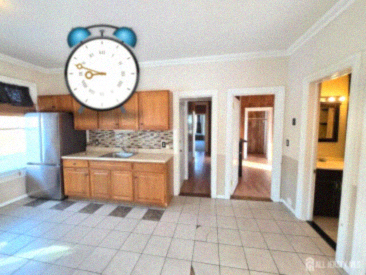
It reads 8h48
